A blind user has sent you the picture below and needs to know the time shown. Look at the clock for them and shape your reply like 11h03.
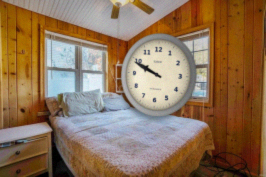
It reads 9h49
